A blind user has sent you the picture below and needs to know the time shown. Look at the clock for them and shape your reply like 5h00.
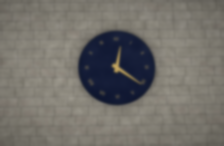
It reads 12h21
